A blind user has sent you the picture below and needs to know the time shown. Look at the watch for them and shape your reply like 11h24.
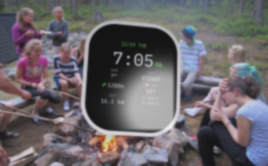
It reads 7h05
